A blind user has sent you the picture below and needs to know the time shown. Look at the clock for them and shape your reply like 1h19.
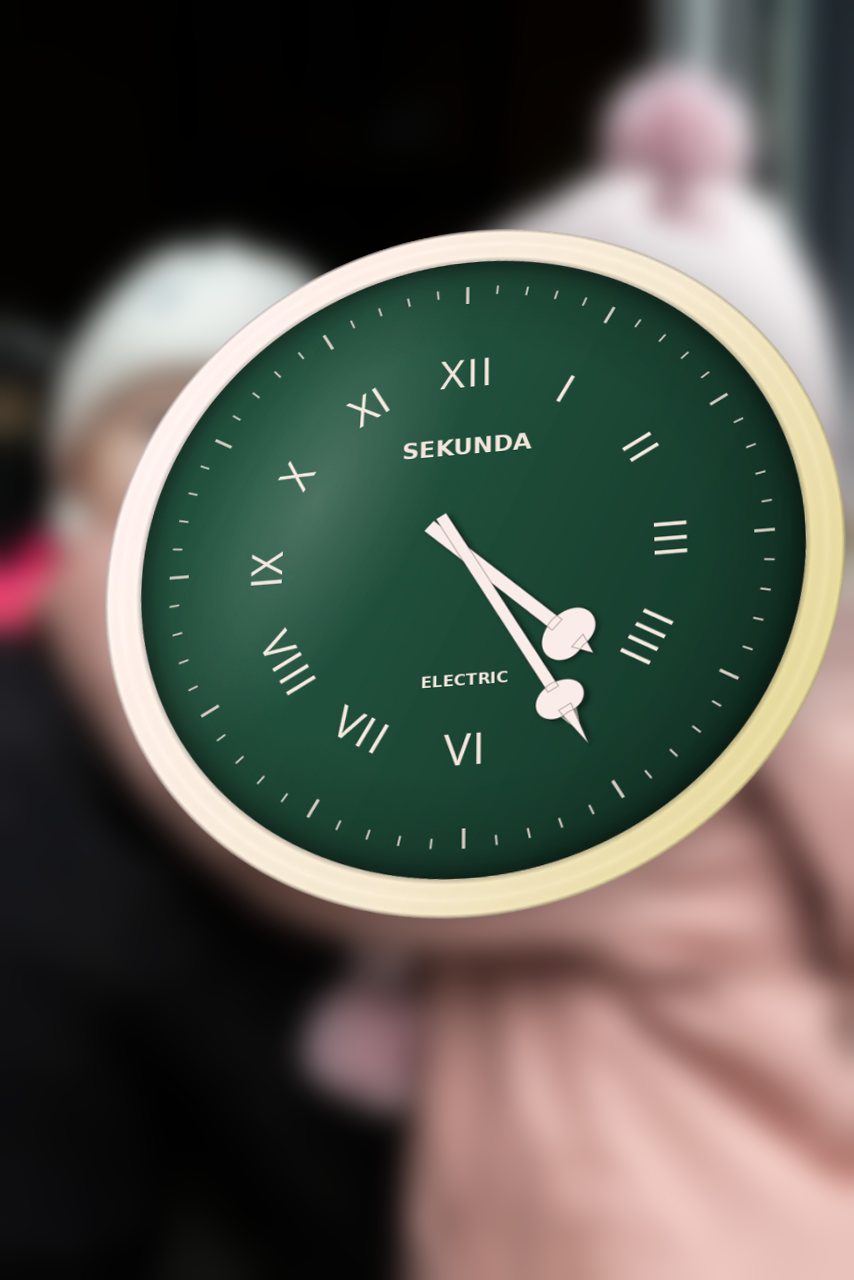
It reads 4h25
